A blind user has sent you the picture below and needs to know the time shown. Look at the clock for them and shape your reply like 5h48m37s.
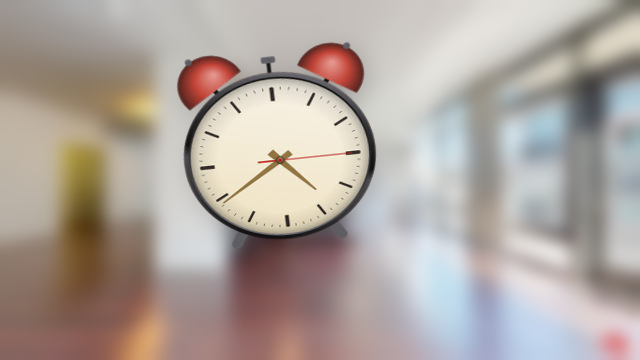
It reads 4h39m15s
